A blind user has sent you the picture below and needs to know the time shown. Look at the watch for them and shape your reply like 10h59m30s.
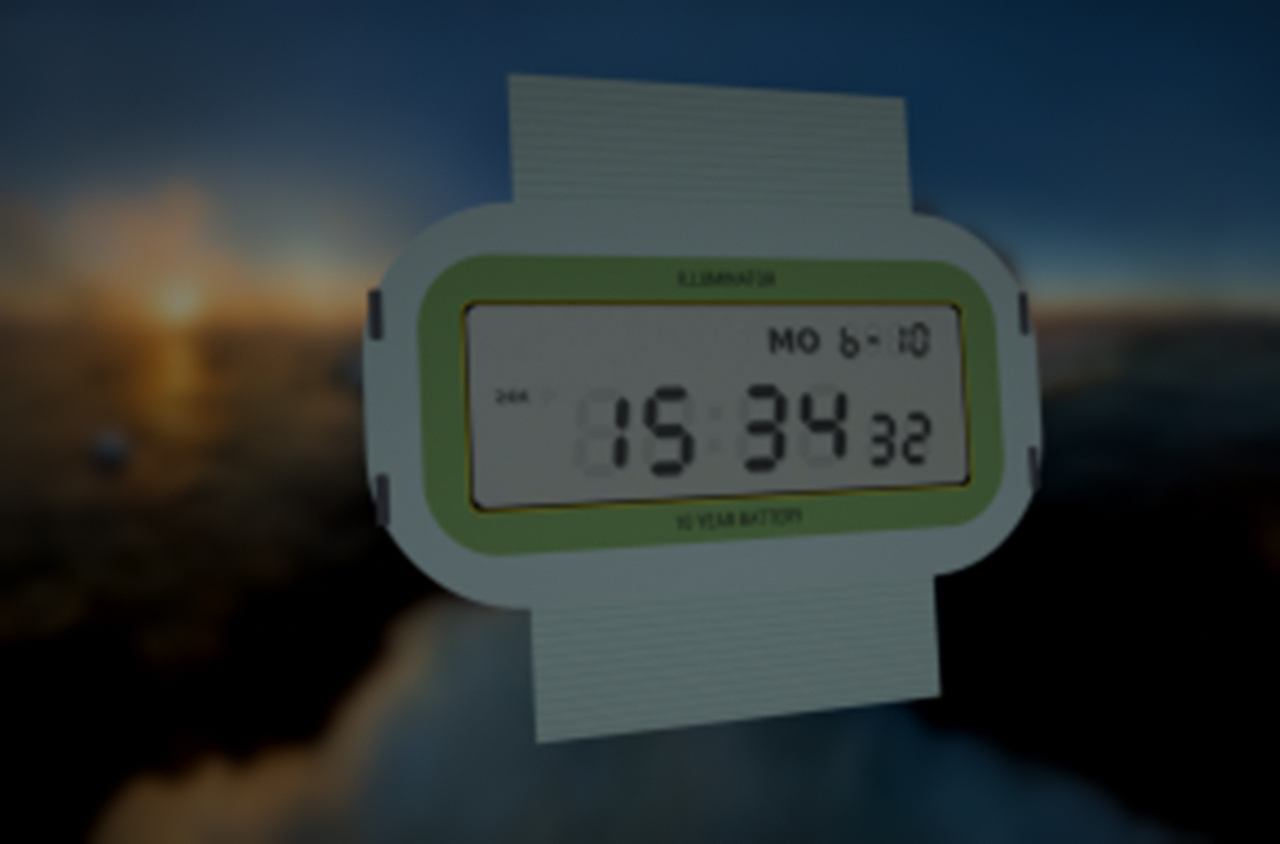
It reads 15h34m32s
